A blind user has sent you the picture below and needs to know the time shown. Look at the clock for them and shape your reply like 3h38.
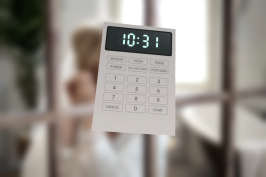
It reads 10h31
